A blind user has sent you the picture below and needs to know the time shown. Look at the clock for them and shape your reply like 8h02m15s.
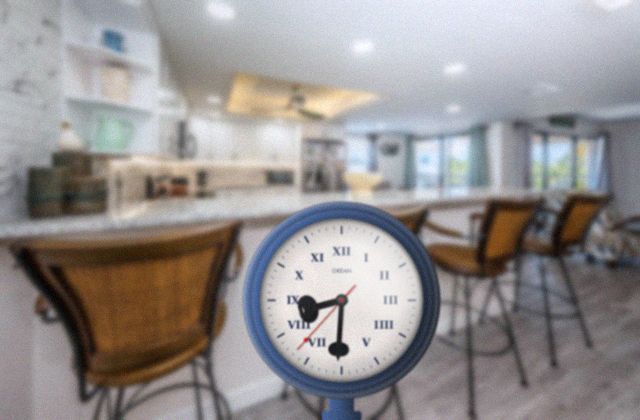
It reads 8h30m37s
